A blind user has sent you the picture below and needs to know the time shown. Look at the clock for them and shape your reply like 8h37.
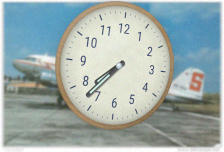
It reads 7h37
